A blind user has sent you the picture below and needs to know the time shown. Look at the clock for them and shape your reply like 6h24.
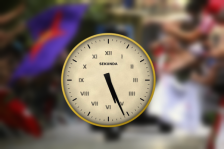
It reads 5h26
